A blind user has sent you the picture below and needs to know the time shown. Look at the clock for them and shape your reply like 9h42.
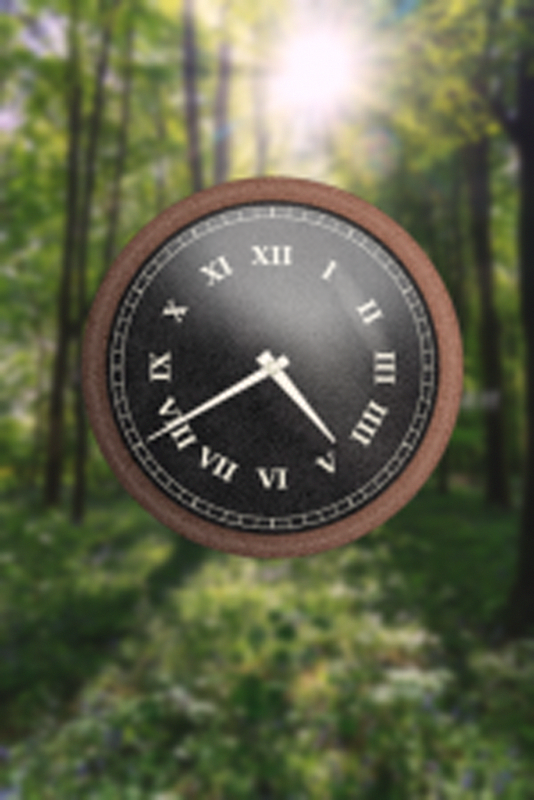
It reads 4h40
